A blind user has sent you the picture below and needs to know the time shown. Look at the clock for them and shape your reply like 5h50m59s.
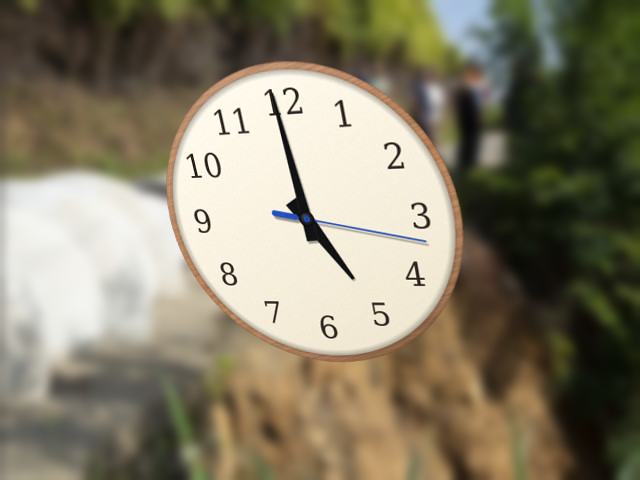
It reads 4h59m17s
